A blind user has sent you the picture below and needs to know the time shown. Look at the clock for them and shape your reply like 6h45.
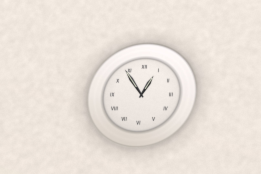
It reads 12h54
